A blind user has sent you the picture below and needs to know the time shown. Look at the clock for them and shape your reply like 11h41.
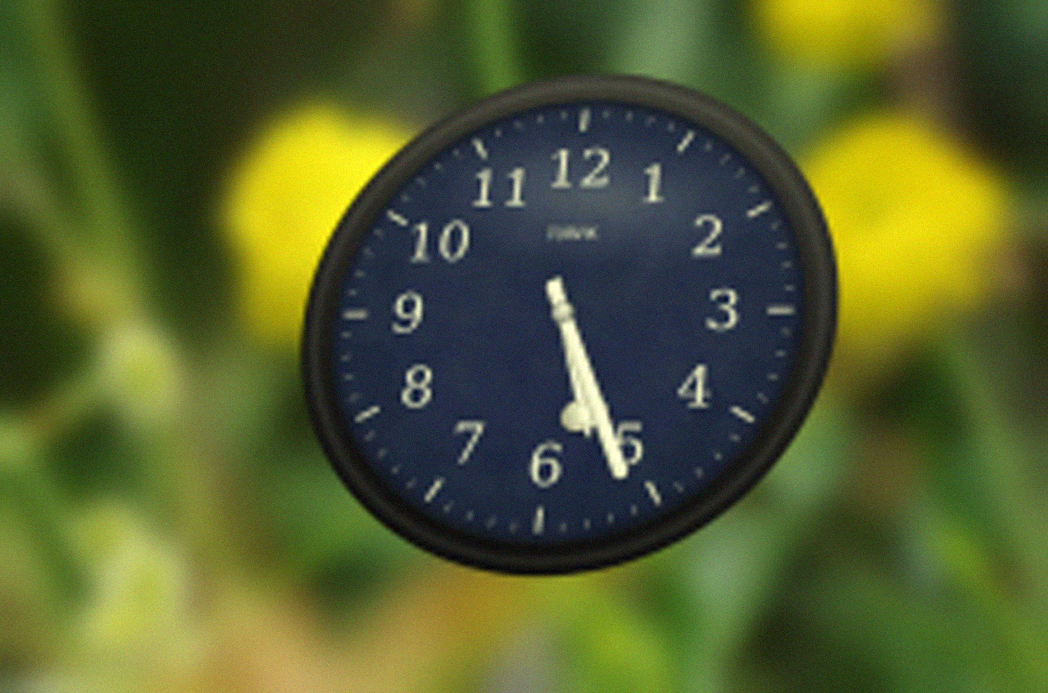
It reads 5h26
